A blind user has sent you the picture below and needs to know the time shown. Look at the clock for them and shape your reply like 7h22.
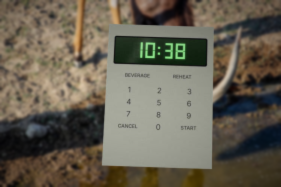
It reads 10h38
